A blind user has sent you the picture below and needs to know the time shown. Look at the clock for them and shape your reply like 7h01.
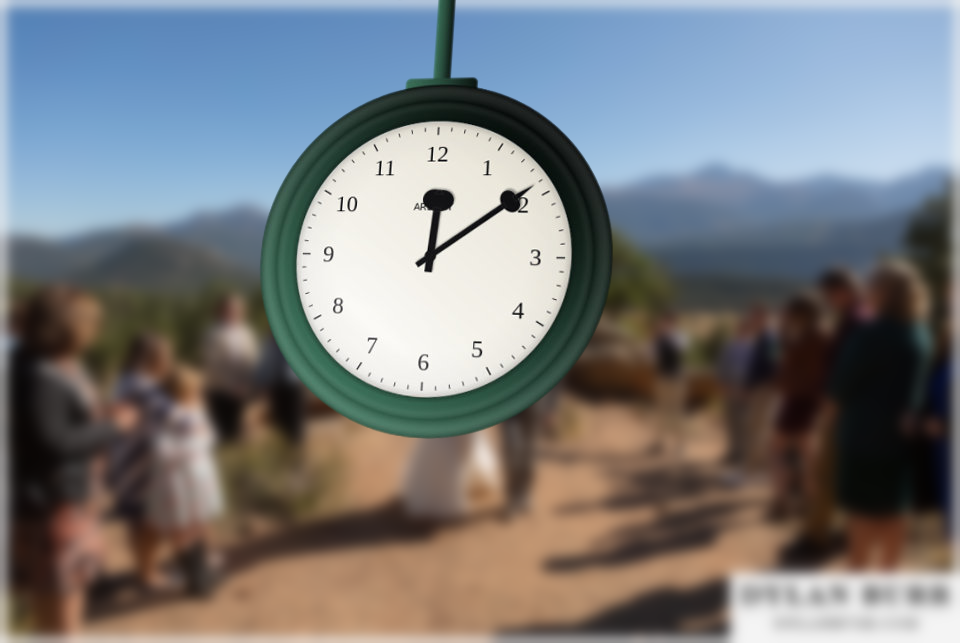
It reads 12h09
